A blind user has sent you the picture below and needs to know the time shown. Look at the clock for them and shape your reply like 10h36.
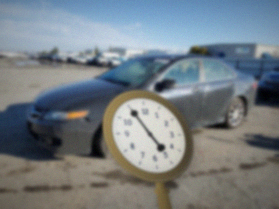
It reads 4h55
